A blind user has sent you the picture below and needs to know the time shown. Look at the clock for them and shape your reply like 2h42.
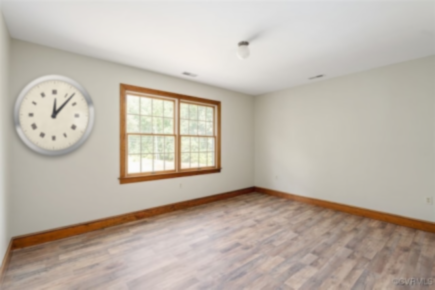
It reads 12h07
